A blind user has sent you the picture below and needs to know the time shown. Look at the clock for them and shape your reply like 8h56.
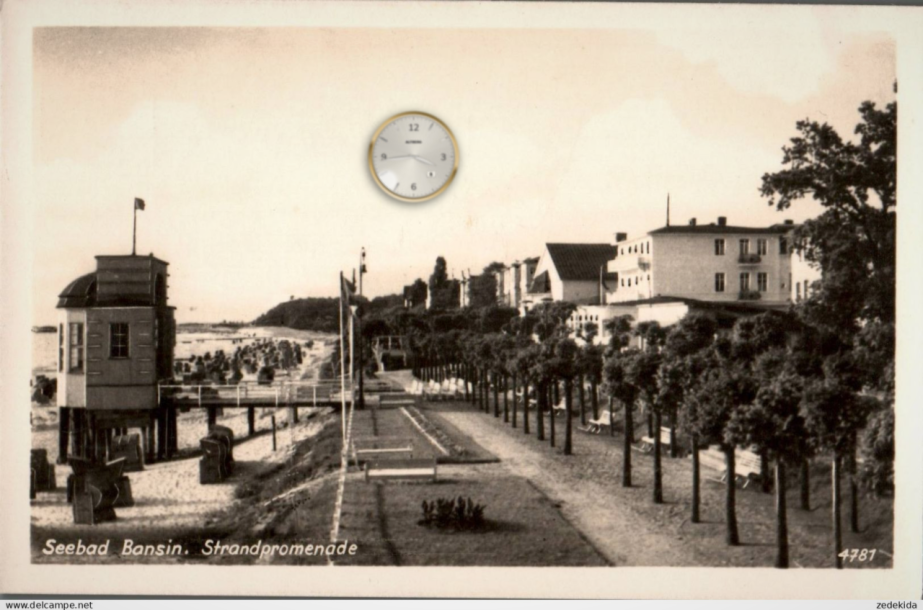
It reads 3h44
